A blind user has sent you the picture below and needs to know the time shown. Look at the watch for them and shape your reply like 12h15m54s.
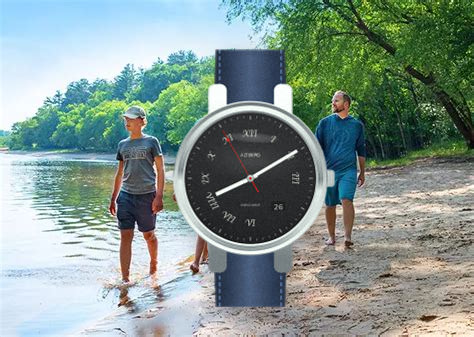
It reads 8h09m55s
